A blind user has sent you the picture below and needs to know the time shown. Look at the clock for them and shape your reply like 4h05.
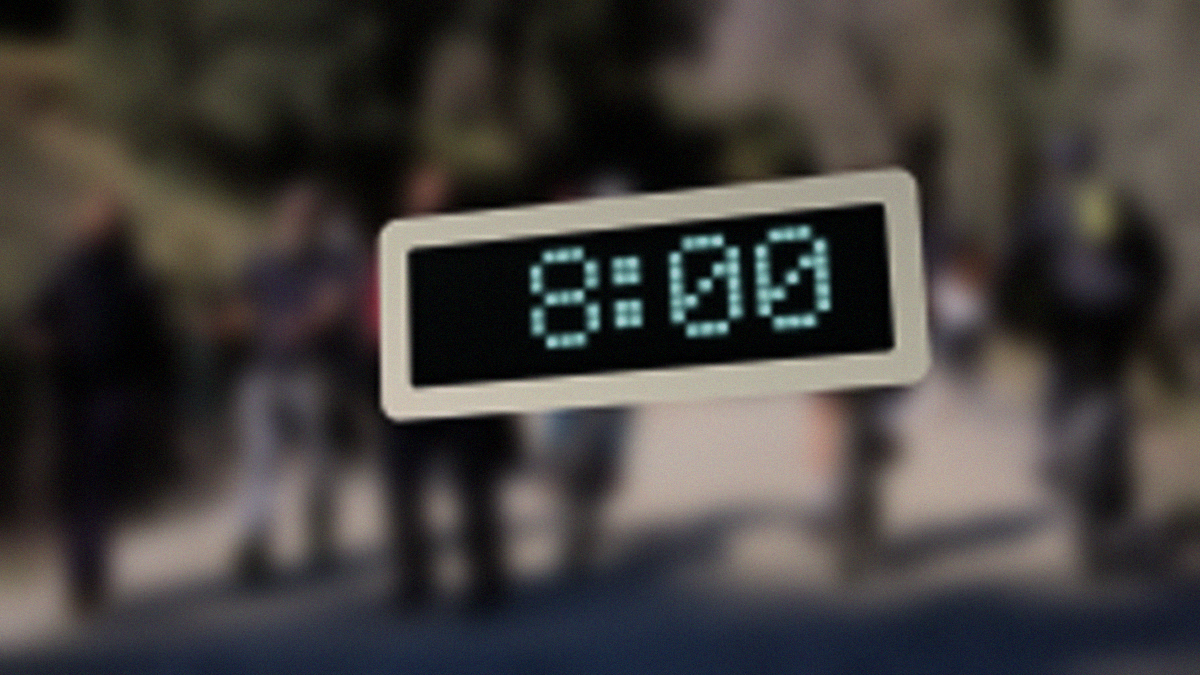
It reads 8h00
